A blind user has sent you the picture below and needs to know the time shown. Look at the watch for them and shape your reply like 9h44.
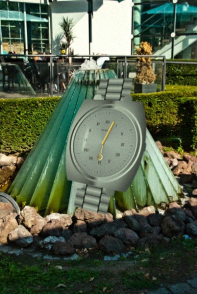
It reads 6h03
